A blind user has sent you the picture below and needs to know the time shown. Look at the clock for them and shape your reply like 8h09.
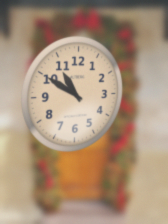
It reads 10h50
